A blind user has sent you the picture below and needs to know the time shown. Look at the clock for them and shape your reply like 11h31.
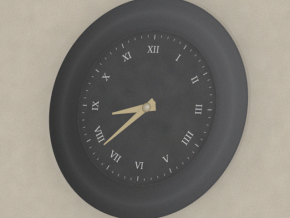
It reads 8h38
